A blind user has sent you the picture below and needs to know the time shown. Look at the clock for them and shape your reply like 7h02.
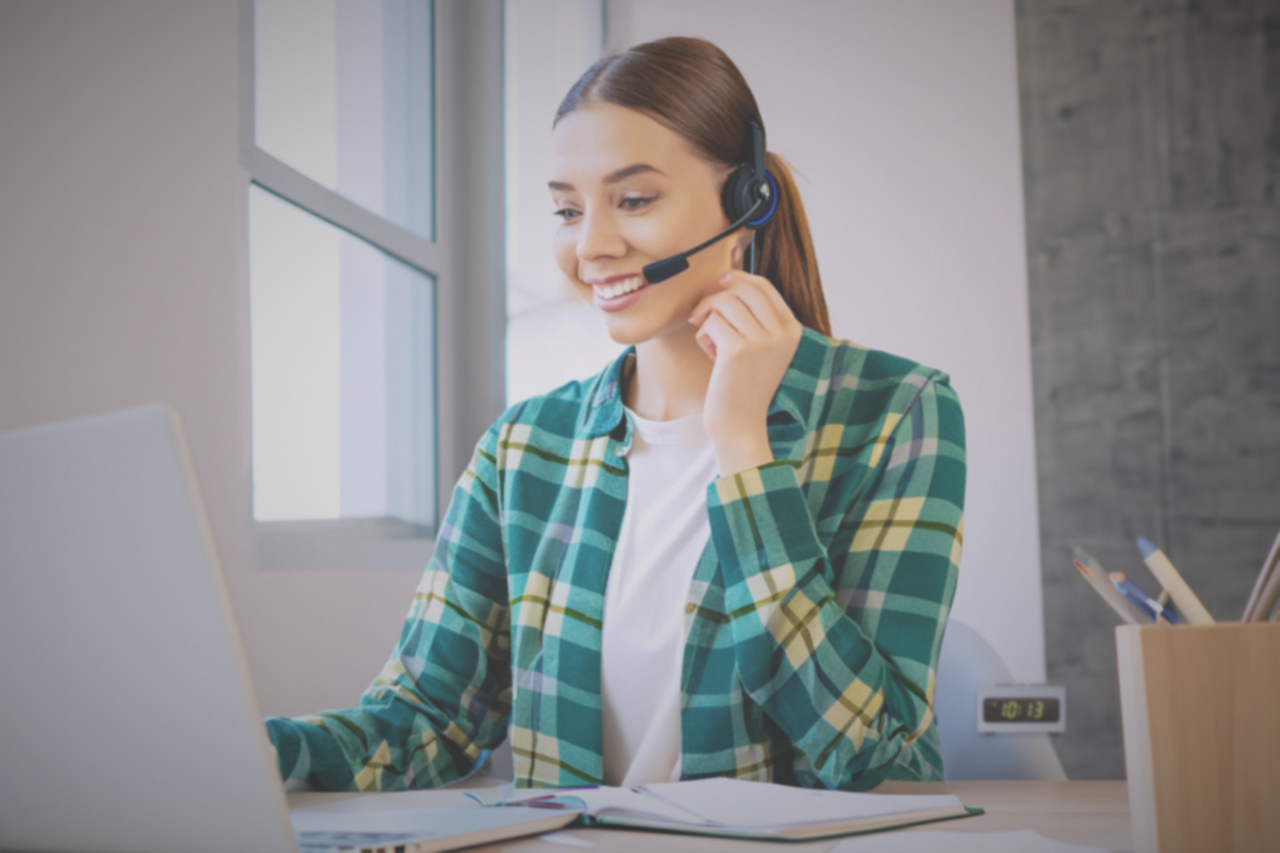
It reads 10h13
